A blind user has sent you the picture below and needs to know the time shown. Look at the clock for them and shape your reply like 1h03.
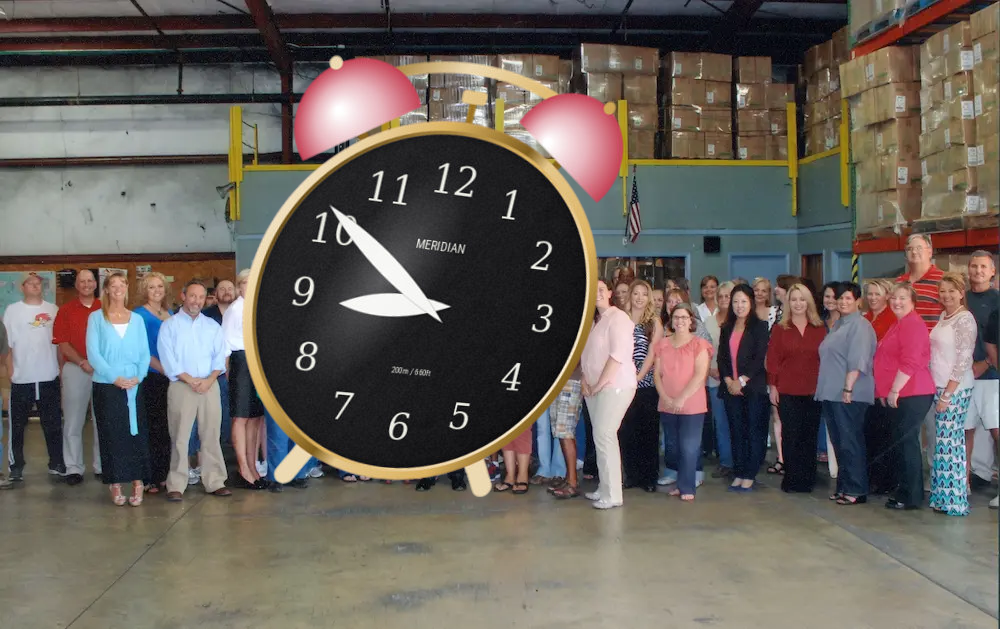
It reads 8h51
